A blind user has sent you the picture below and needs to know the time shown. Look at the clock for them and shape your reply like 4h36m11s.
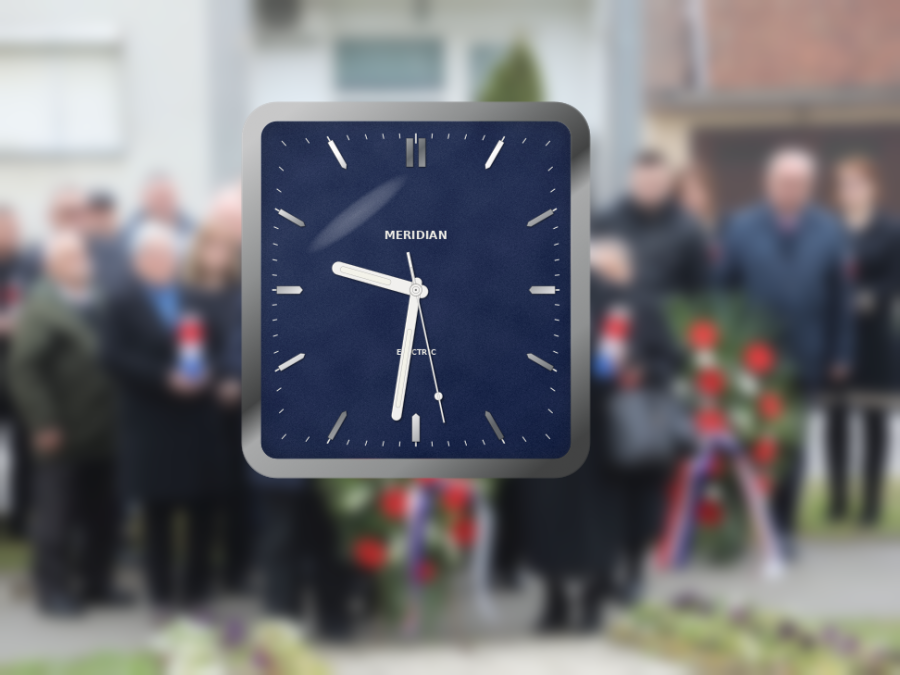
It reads 9h31m28s
